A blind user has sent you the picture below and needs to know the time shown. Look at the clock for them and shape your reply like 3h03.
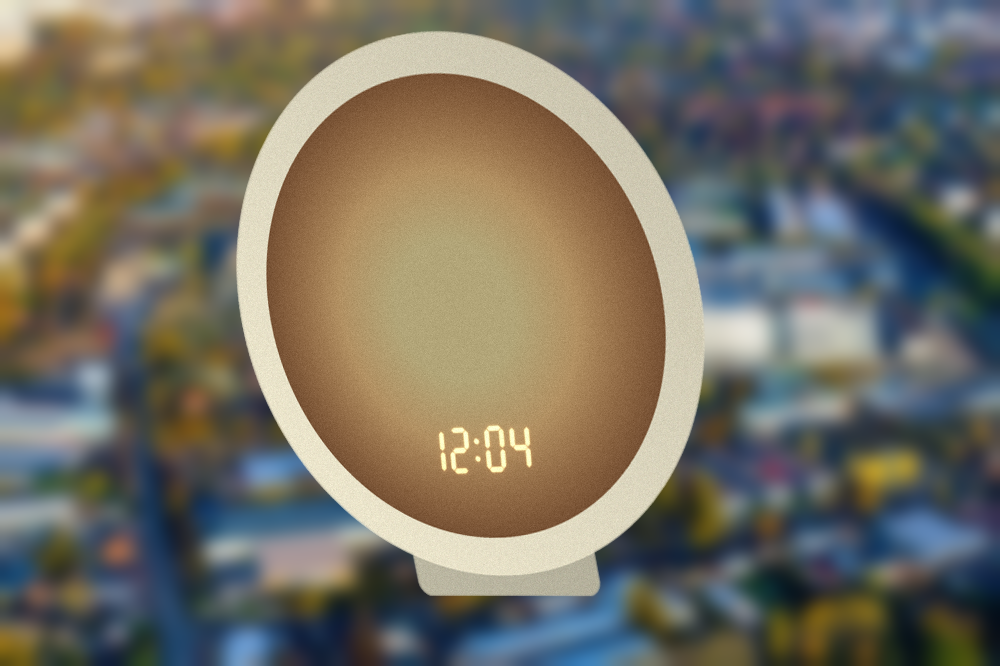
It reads 12h04
